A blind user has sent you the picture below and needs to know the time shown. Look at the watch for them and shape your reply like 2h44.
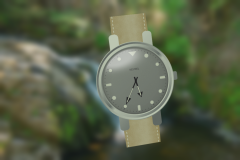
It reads 5h35
